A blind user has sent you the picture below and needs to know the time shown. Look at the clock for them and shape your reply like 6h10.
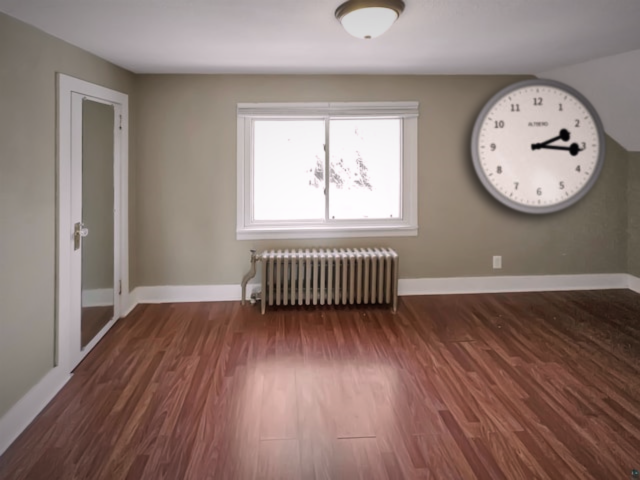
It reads 2h16
